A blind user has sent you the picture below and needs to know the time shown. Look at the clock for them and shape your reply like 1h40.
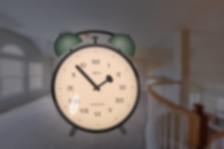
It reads 1h53
